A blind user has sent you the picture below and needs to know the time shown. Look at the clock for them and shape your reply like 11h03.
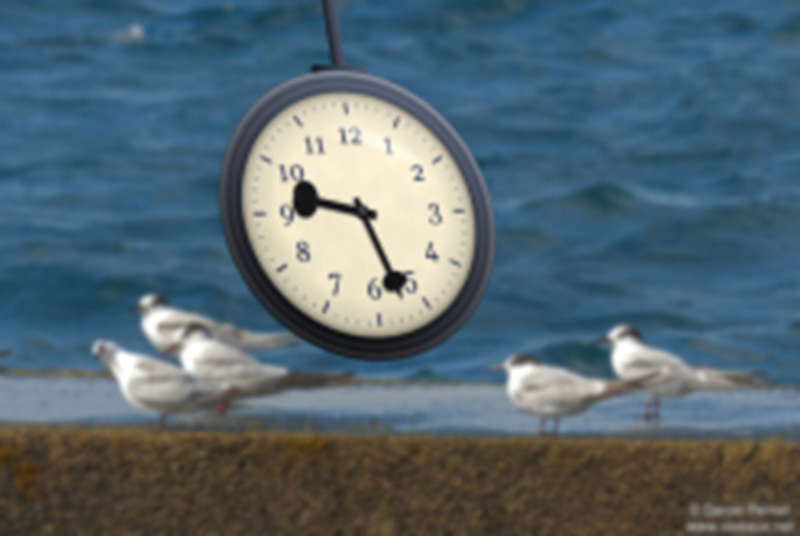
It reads 9h27
